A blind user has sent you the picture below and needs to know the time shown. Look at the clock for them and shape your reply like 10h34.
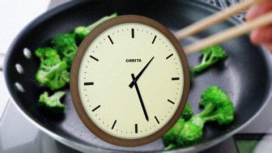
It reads 1h27
